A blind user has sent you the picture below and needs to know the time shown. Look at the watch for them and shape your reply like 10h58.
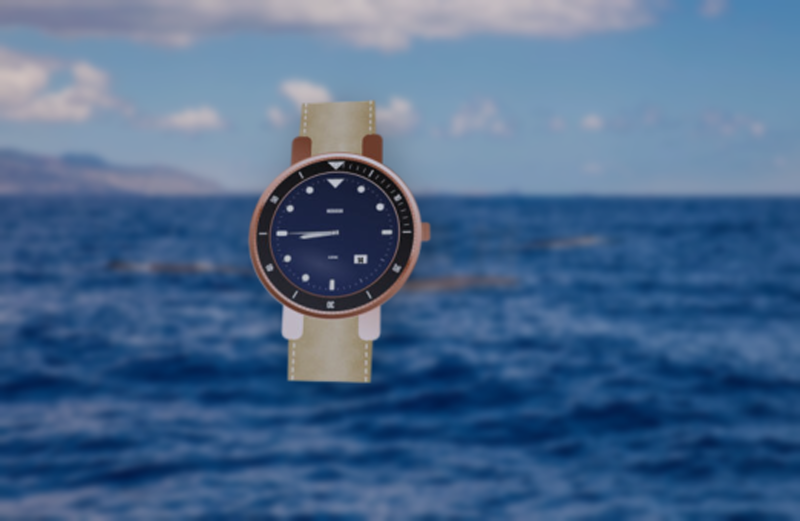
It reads 8h45
